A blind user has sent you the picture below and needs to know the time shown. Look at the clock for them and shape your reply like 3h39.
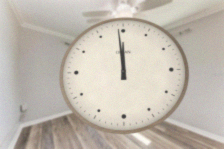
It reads 11h59
